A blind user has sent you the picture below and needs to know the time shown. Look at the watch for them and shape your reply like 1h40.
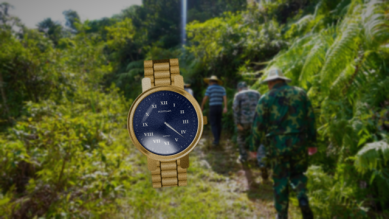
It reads 4h22
